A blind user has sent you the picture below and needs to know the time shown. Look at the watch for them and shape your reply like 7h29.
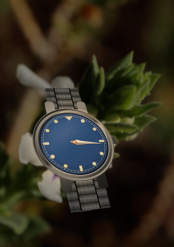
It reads 3h16
